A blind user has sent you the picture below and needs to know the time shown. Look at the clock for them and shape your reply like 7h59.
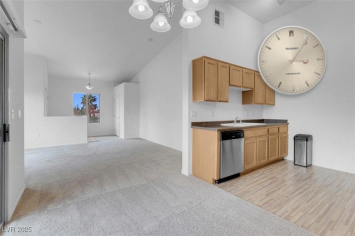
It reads 3h06
